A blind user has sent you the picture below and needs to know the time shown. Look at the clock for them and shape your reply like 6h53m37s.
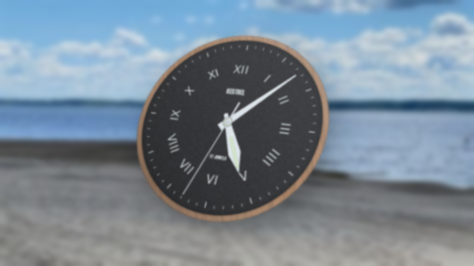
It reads 5h07m33s
